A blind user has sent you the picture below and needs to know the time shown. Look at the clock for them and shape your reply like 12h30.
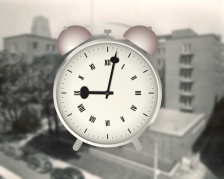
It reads 9h02
